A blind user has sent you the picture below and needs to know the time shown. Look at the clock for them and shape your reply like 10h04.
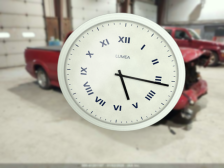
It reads 5h16
